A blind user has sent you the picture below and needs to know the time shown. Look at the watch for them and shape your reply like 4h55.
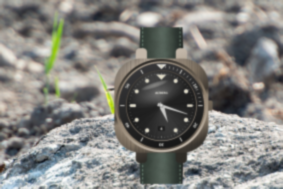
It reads 5h18
